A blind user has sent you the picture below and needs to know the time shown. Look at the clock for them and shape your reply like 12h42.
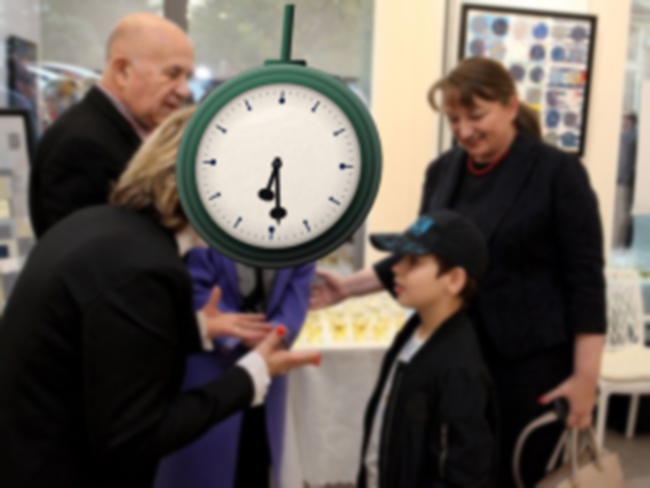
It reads 6h29
